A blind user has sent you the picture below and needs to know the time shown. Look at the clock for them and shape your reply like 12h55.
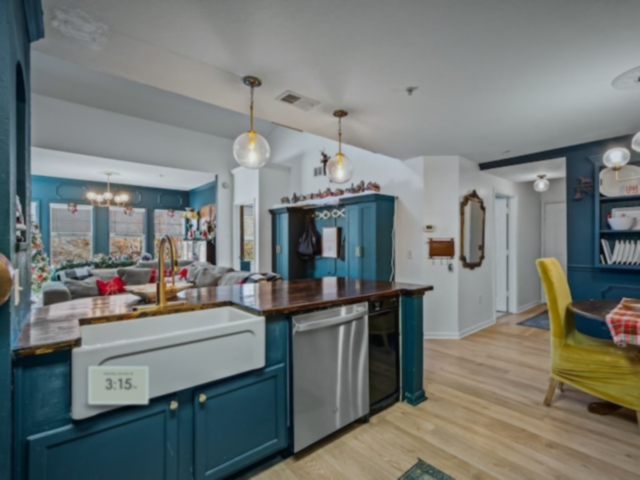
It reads 3h15
